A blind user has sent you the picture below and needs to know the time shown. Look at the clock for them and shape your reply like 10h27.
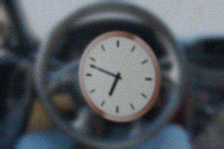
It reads 6h48
